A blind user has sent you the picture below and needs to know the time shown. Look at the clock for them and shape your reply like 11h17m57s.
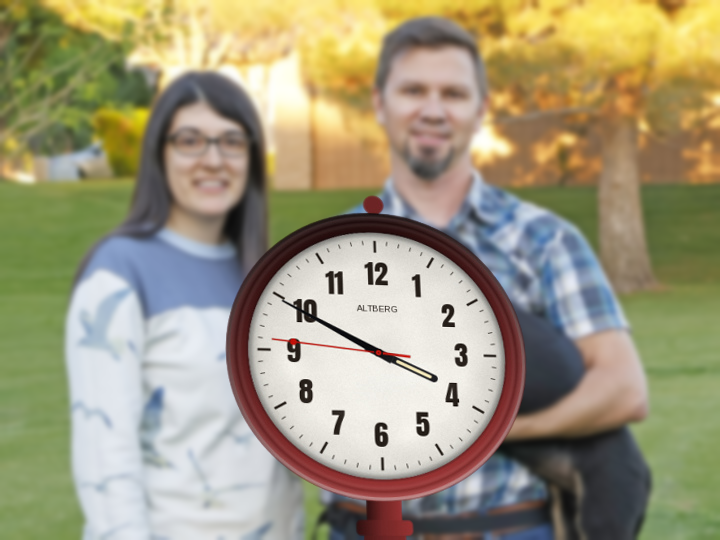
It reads 3h49m46s
